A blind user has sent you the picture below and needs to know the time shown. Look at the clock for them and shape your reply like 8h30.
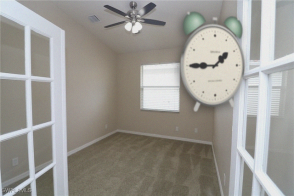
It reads 1h45
